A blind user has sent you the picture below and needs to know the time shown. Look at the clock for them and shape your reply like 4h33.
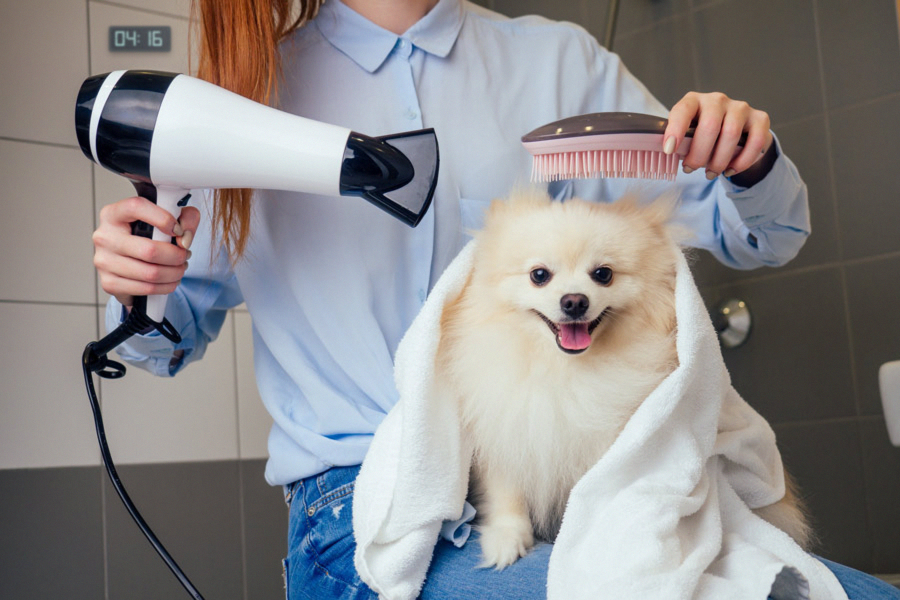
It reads 4h16
